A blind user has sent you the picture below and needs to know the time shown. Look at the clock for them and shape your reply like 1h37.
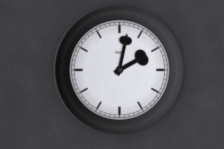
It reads 2h02
